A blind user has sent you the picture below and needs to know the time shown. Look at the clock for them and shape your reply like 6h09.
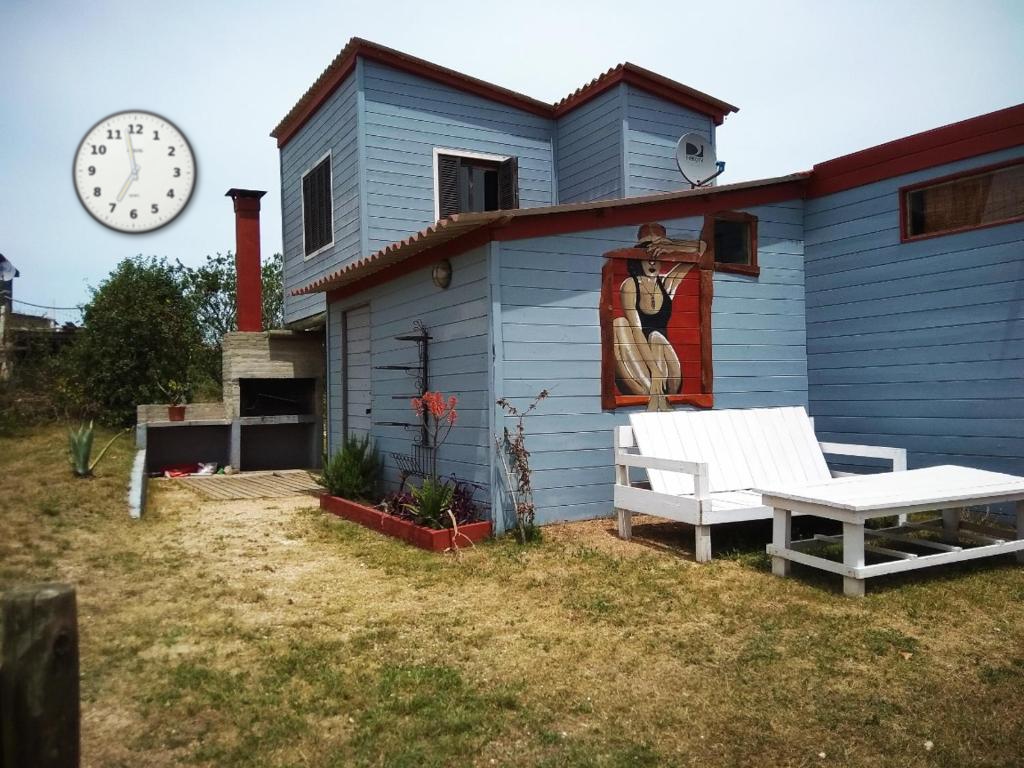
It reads 6h58
